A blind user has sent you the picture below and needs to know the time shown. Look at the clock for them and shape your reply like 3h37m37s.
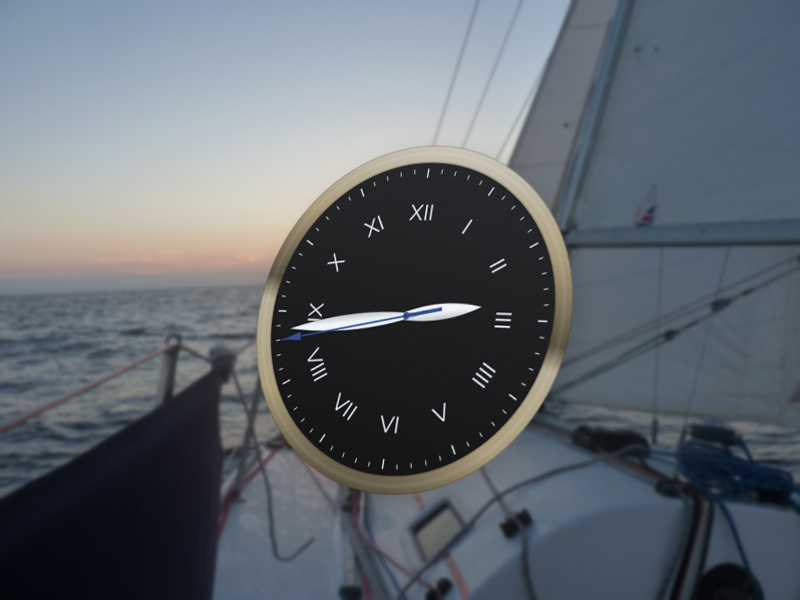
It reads 2h43m43s
